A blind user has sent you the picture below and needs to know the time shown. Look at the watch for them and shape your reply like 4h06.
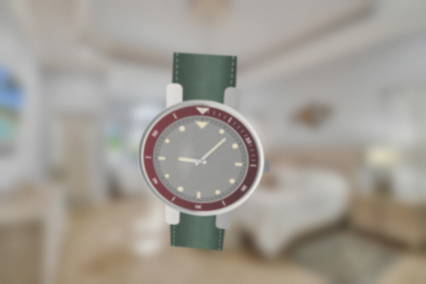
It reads 9h07
